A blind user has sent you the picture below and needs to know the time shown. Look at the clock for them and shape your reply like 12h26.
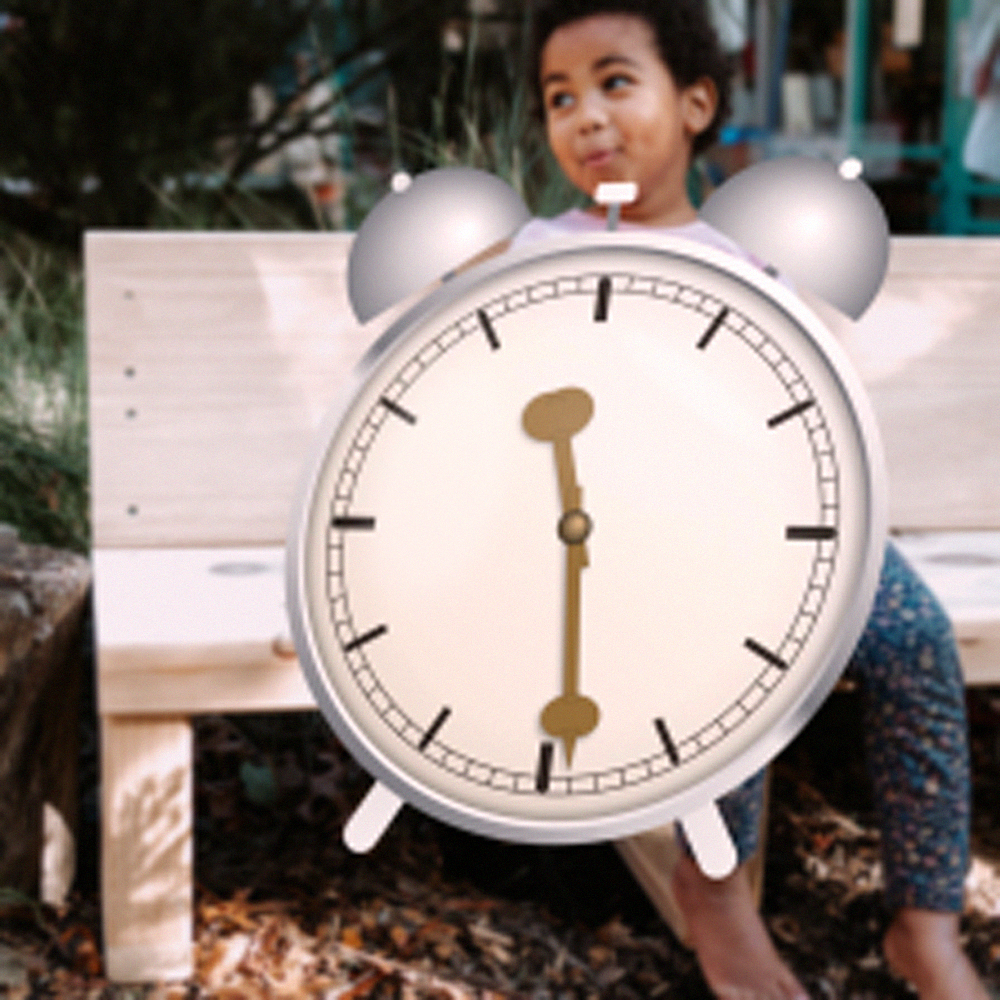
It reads 11h29
